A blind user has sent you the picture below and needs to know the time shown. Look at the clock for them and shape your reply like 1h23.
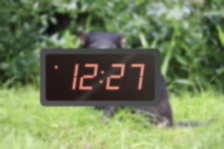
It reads 12h27
